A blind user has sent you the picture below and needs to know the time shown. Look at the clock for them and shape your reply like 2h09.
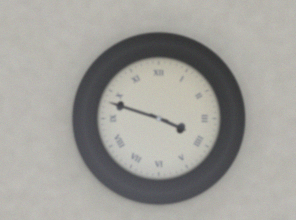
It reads 3h48
